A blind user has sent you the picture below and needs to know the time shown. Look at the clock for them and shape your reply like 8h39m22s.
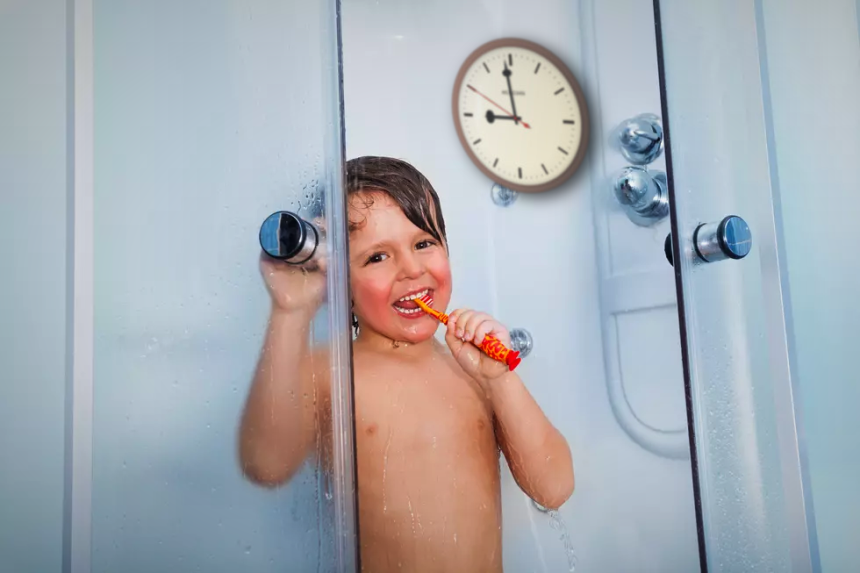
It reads 8h58m50s
